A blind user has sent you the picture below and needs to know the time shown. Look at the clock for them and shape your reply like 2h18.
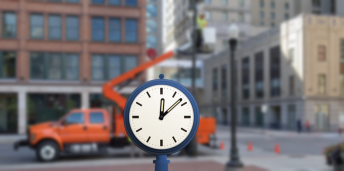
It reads 12h08
